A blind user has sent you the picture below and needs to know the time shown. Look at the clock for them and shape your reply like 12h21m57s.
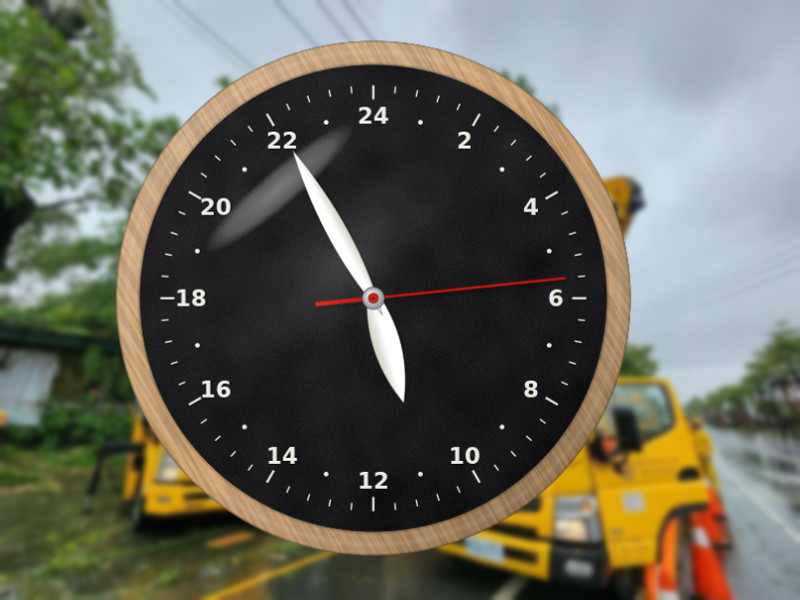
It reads 10h55m14s
